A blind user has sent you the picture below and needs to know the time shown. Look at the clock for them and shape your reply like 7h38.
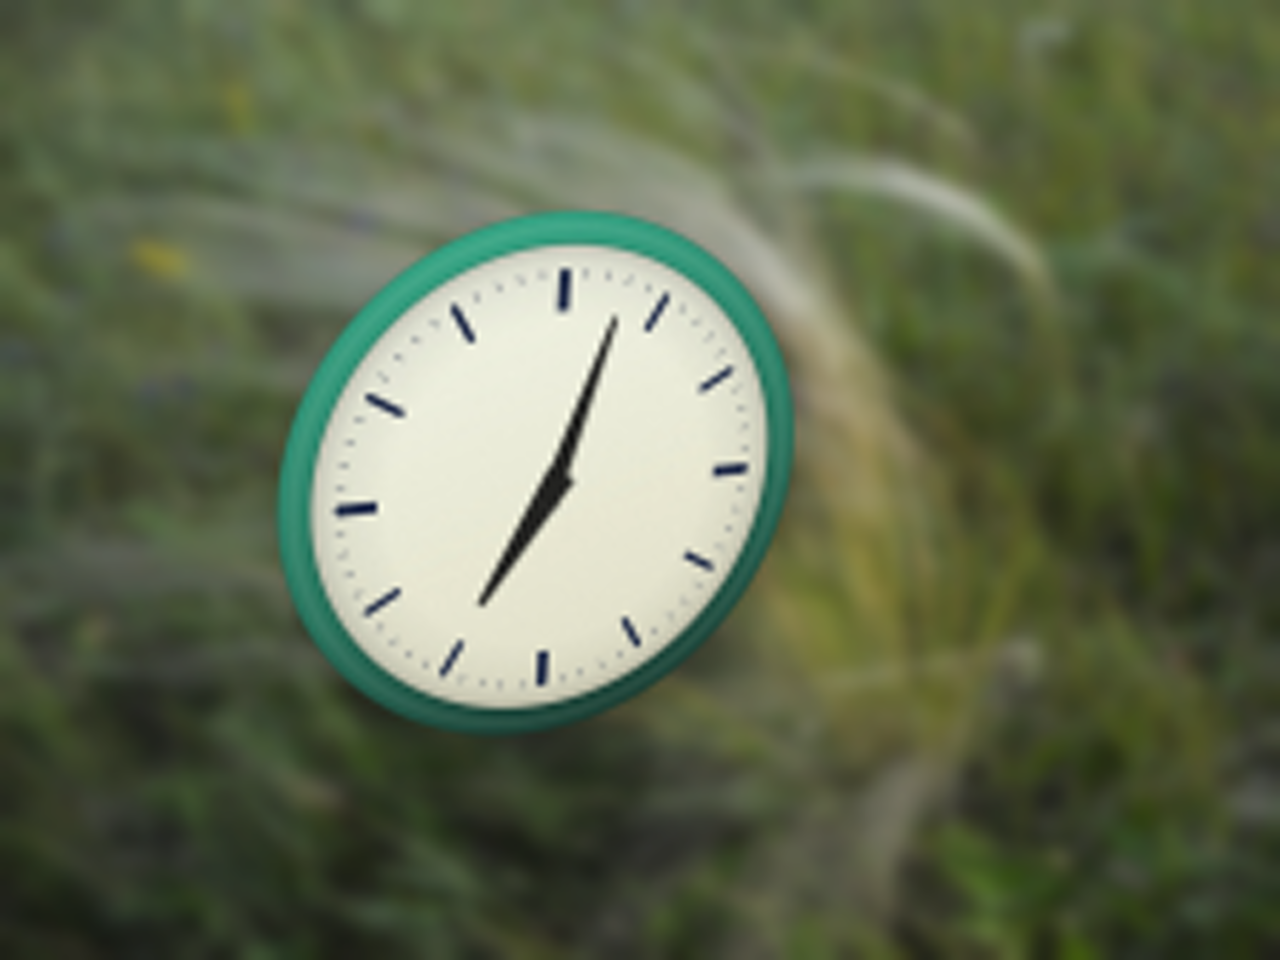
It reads 7h03
